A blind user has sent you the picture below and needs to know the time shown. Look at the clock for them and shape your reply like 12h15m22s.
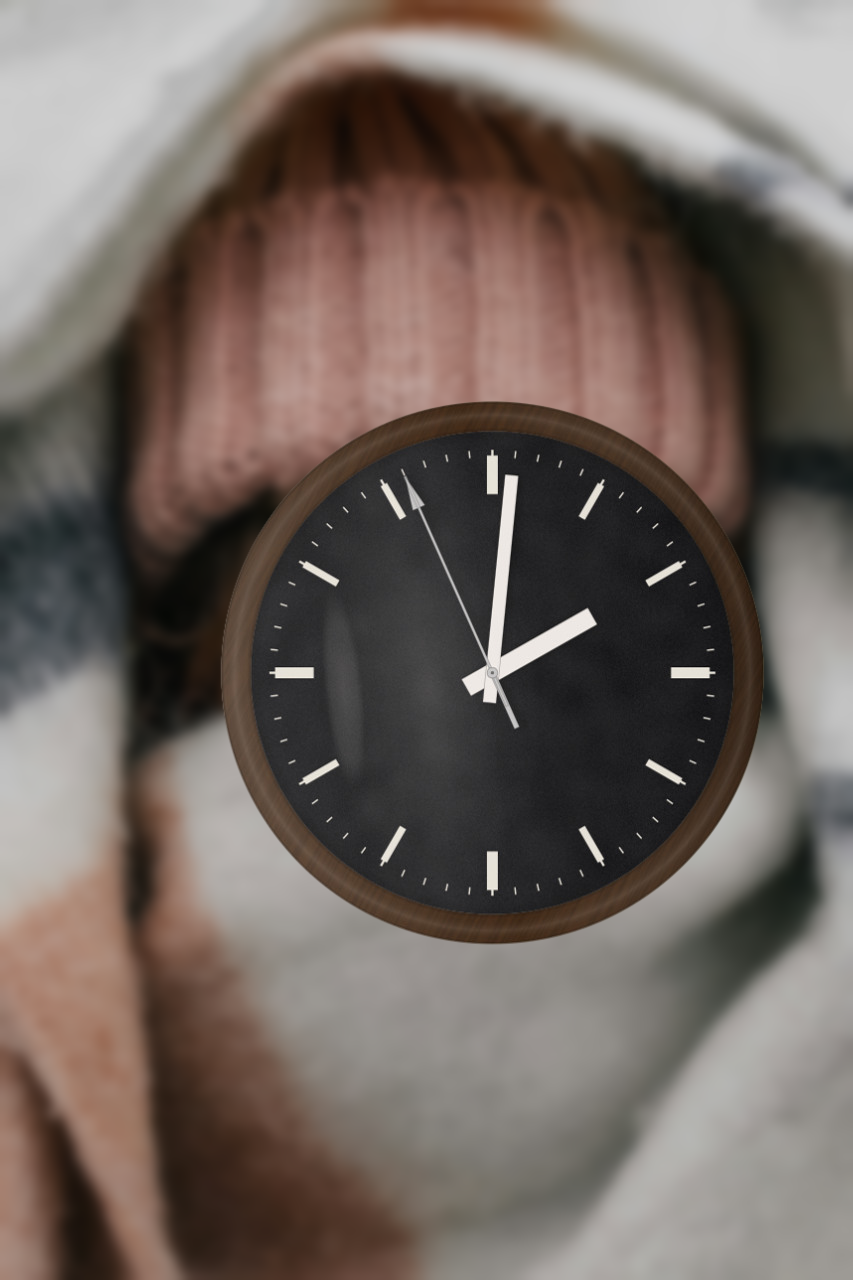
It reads 2h00m56s
